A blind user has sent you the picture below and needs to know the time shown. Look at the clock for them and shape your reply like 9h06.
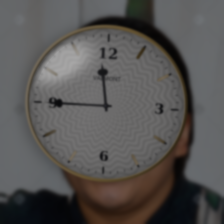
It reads 11h45
